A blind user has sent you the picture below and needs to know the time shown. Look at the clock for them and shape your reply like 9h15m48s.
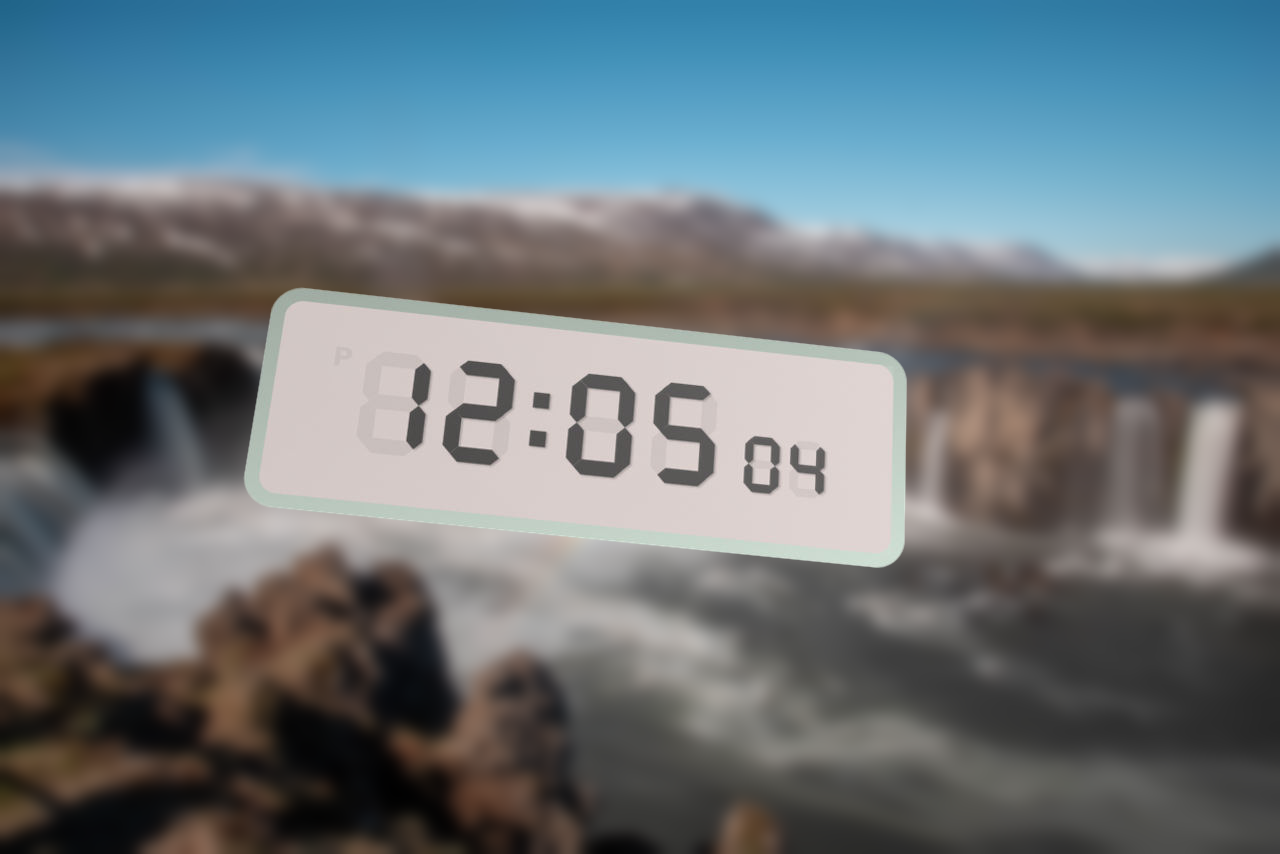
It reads 12h05m04s
